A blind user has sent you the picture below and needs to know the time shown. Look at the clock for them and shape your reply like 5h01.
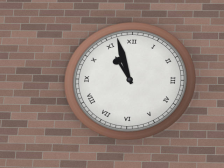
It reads 10h57
